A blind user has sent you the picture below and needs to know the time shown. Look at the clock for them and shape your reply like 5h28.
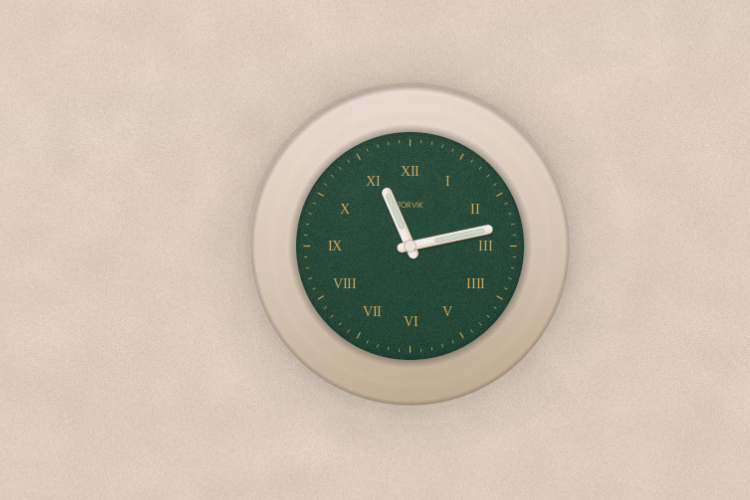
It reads 11h13
